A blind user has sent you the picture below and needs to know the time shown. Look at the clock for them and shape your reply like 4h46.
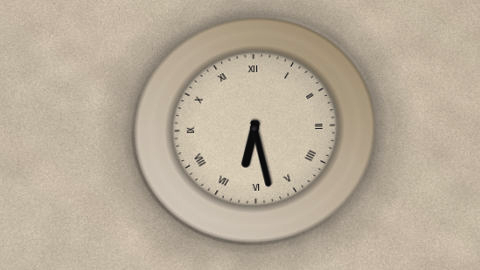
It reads 6h28
